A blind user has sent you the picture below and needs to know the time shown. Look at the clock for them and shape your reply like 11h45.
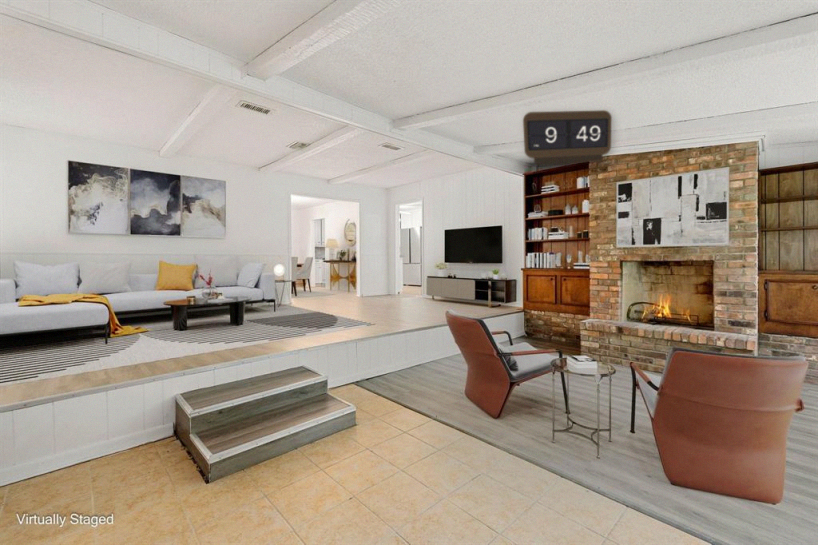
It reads 9h49
